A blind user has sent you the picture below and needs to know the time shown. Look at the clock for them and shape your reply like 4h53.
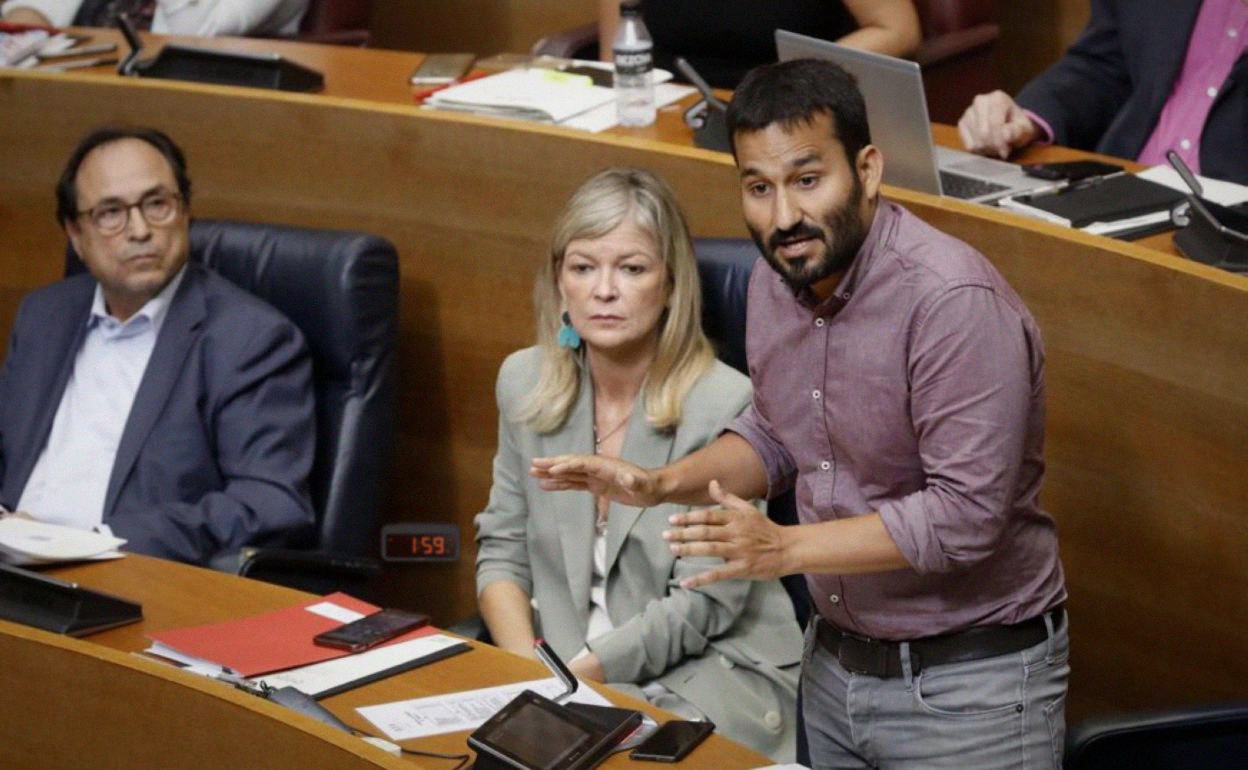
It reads 1h59
